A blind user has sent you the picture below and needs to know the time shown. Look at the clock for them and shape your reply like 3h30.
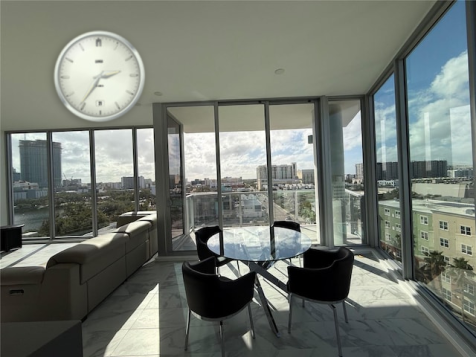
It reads 2h36
